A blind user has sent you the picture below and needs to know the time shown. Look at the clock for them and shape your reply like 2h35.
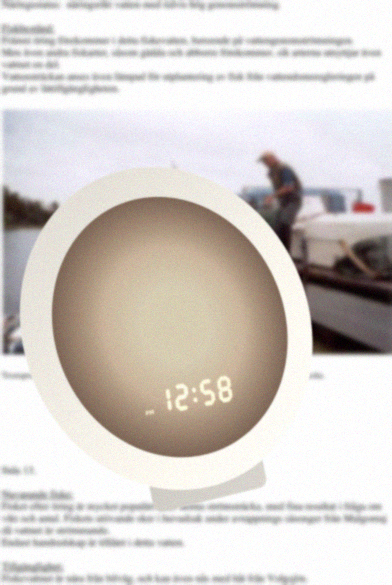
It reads 12h58
